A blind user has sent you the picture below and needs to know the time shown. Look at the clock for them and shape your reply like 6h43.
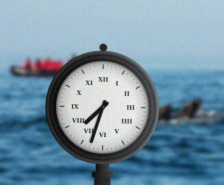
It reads 7h33
